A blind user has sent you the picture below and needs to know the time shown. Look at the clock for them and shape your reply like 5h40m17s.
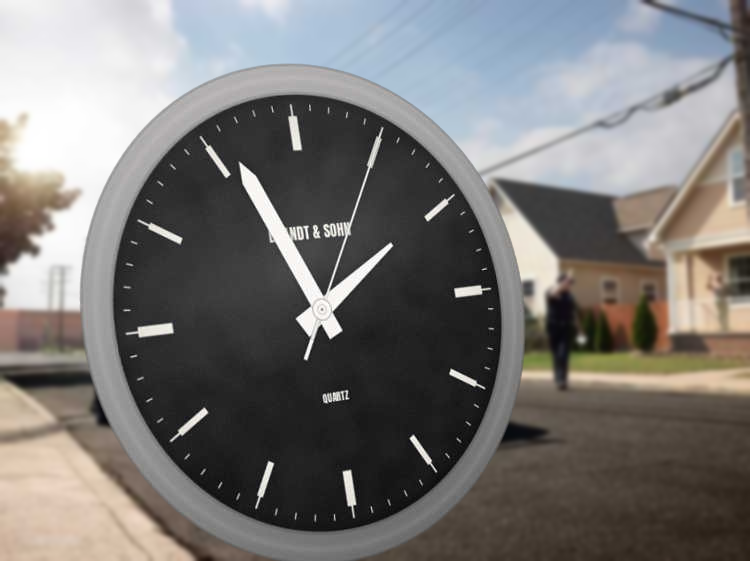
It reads 1h56m05s
